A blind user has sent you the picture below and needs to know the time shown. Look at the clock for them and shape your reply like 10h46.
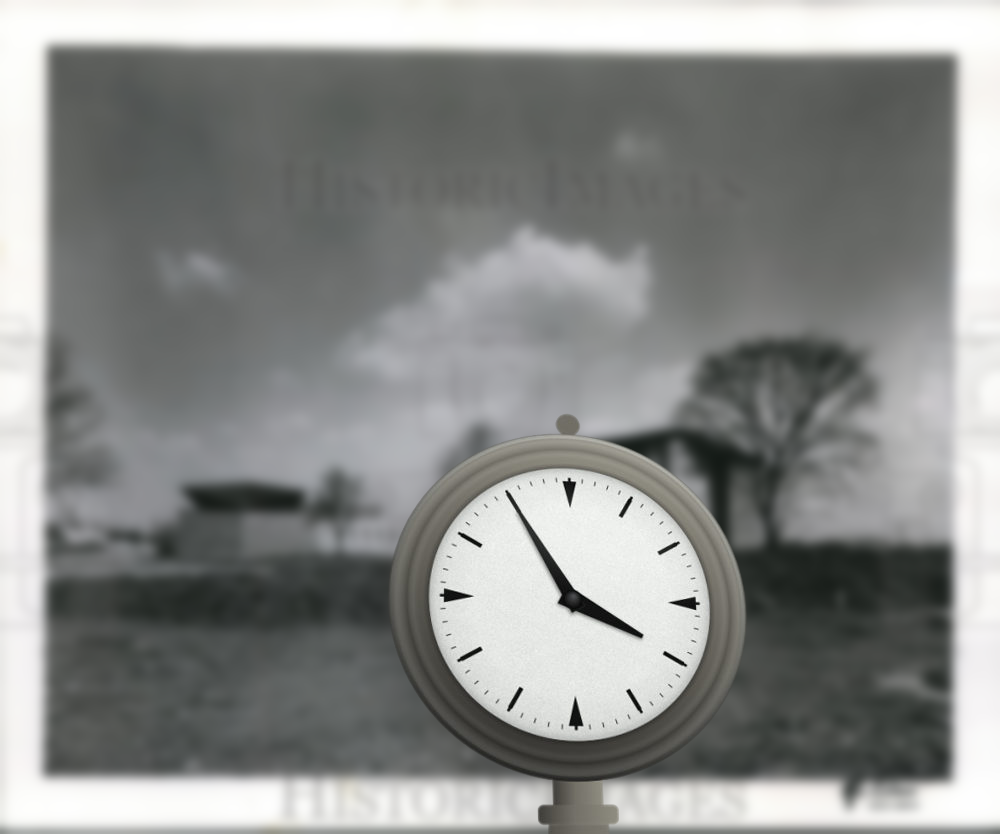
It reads 3h55
